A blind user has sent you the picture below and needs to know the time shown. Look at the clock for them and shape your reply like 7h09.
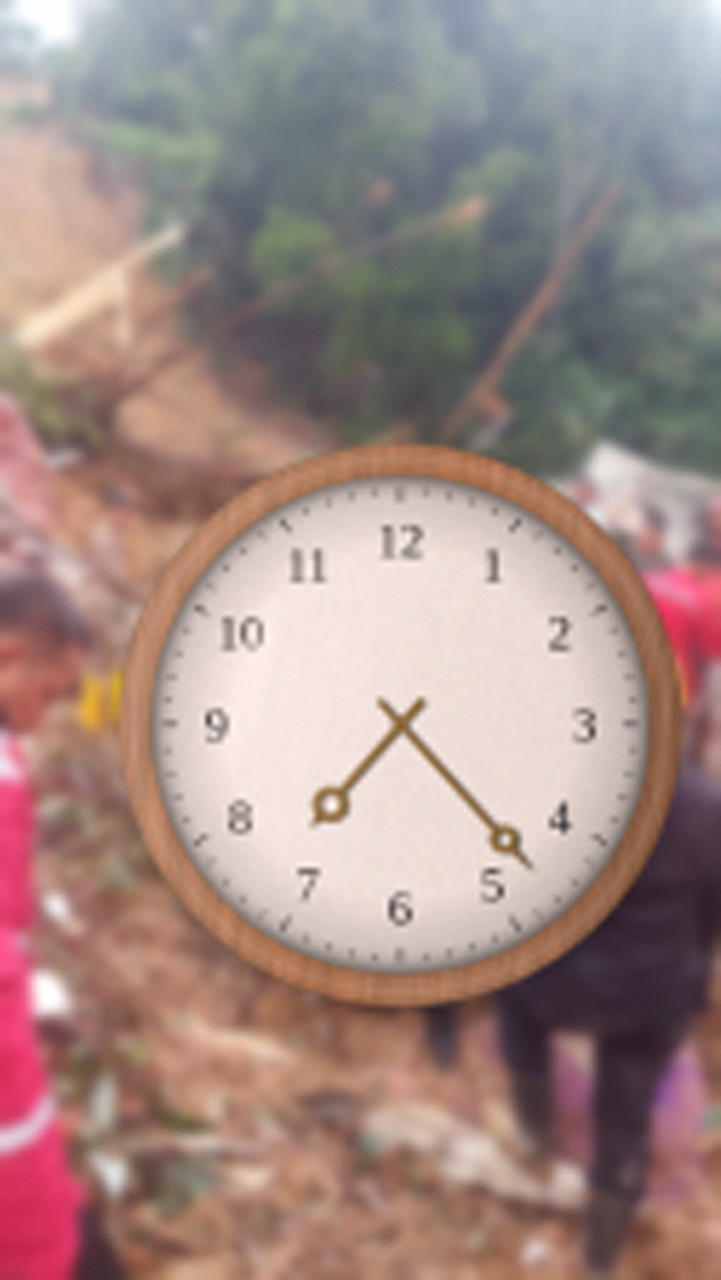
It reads 7h23
